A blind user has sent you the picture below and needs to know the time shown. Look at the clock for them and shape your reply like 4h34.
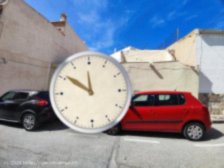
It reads 11h51
